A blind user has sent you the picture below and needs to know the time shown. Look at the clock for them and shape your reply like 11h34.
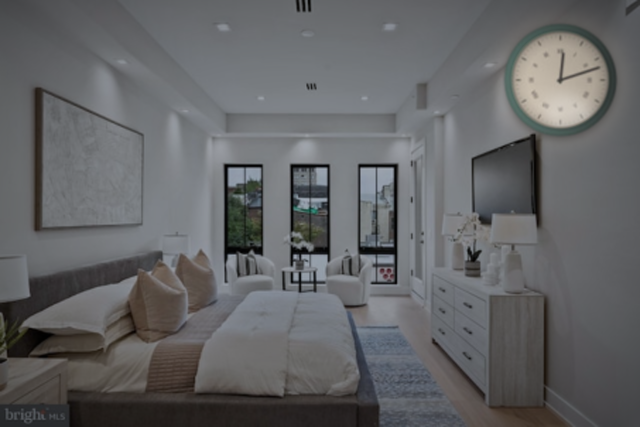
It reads 12h12
